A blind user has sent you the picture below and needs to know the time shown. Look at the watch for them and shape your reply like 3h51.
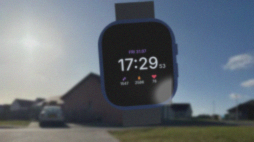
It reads 17h29
